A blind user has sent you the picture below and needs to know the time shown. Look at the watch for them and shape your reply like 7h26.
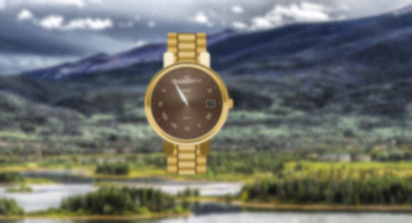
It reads 10h55
